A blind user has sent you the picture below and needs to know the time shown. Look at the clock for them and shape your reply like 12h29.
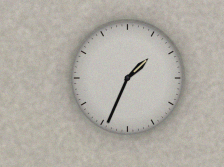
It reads 1h34
